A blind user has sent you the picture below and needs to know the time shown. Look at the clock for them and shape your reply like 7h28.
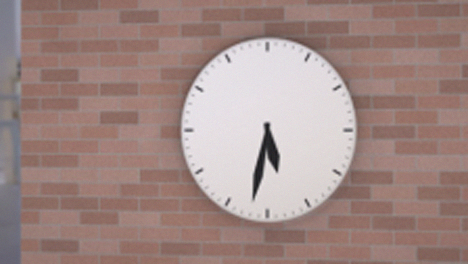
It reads 5h32
